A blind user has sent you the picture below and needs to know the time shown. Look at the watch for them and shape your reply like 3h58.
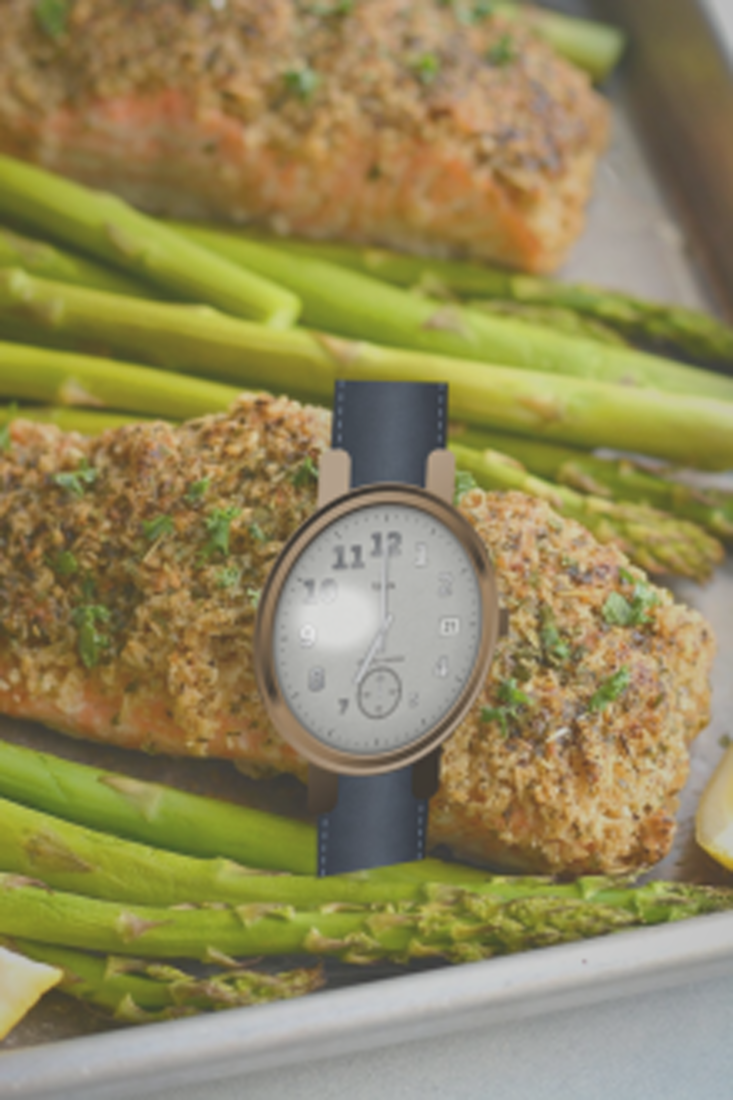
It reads 7h00
